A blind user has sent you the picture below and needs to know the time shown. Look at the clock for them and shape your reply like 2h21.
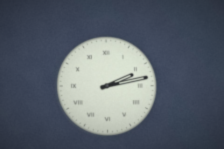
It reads 2h13
